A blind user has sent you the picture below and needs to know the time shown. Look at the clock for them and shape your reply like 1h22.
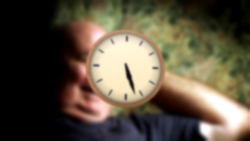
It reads 5h27
